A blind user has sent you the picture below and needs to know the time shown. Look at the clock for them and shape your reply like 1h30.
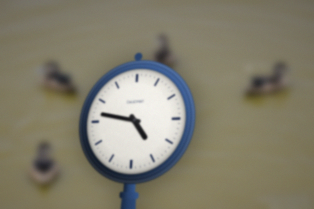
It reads 4h47
